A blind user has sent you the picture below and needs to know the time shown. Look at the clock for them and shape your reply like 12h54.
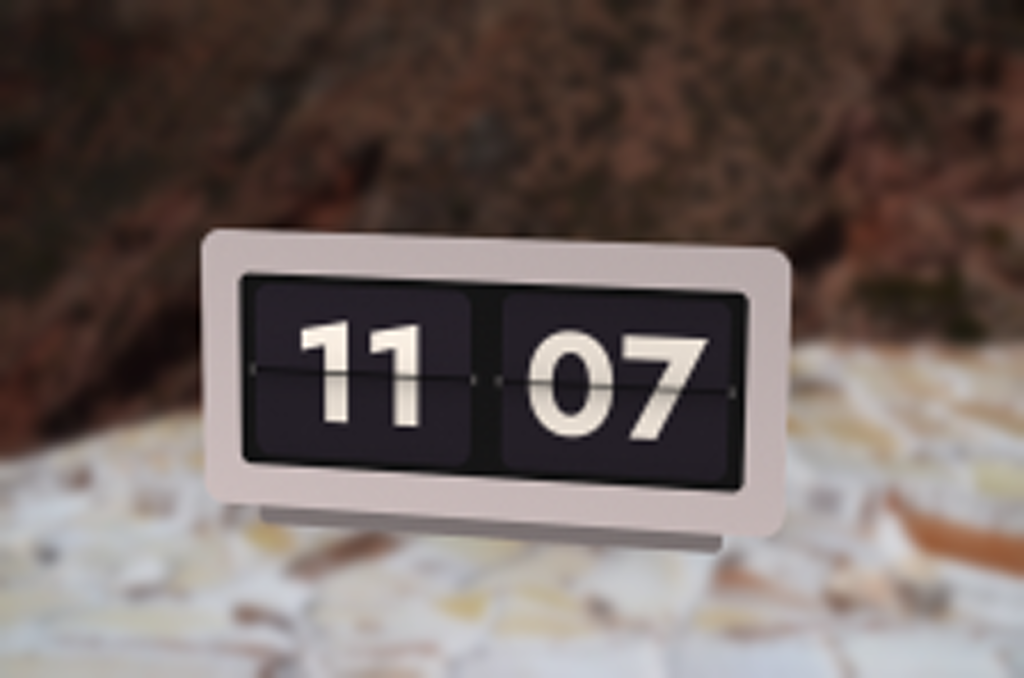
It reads 11h07
